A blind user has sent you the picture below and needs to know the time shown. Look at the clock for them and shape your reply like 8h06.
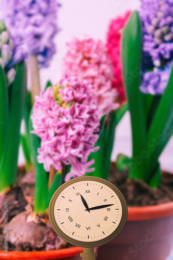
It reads 11h13
